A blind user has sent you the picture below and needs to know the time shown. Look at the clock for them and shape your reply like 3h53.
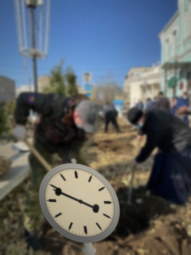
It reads 3h49
